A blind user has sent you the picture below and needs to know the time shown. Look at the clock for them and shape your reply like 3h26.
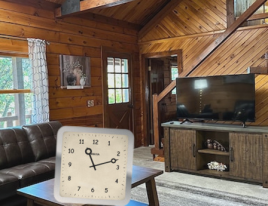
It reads 11h12
